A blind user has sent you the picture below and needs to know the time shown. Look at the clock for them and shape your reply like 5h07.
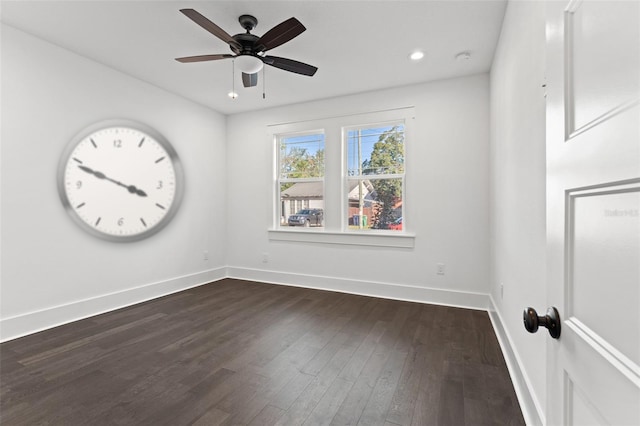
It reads 3h49
